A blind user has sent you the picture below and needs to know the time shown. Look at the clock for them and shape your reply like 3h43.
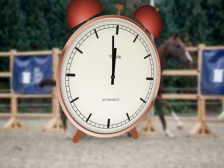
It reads 11h59
